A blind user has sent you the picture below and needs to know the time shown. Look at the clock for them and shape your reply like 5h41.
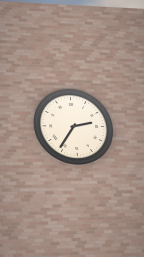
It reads 2h36
